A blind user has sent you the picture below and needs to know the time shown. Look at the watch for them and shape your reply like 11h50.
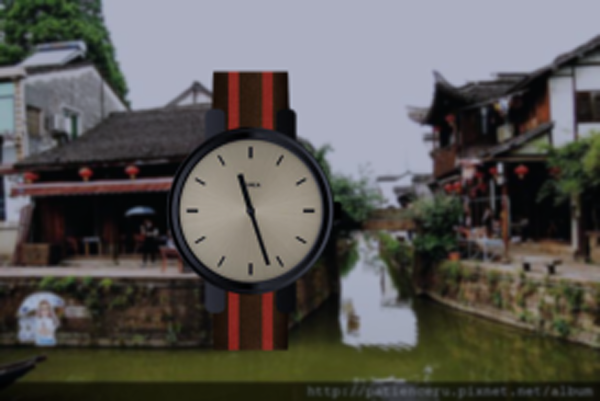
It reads 11h27
